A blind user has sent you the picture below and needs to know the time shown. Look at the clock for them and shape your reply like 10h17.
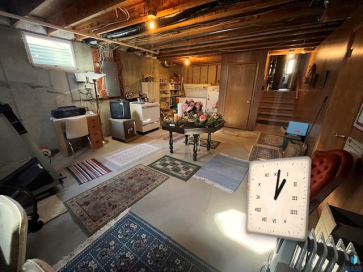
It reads 1h01
